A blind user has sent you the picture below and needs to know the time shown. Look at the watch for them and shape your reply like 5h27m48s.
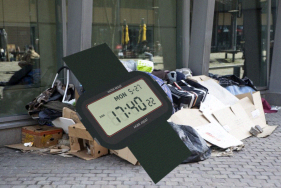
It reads 17h40m22s
